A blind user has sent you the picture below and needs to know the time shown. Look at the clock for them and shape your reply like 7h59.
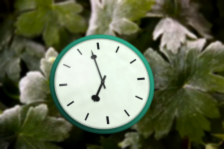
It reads 6h58
